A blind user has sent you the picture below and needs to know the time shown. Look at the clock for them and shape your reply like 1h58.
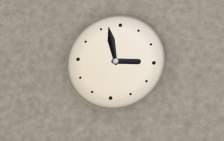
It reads 2h57
